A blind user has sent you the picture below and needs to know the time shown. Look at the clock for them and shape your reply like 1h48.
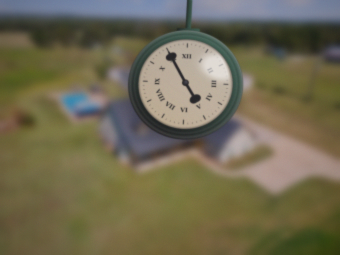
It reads 4h55
